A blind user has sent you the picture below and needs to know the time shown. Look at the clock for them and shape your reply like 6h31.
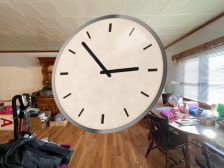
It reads 2h53
